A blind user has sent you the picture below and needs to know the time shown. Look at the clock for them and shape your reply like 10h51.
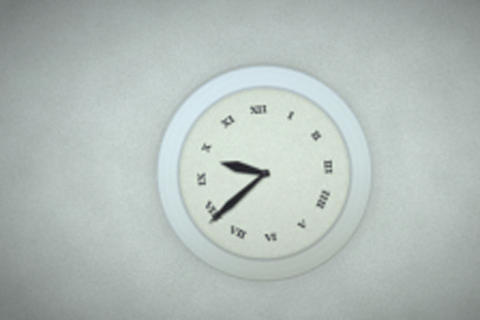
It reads 9h39
